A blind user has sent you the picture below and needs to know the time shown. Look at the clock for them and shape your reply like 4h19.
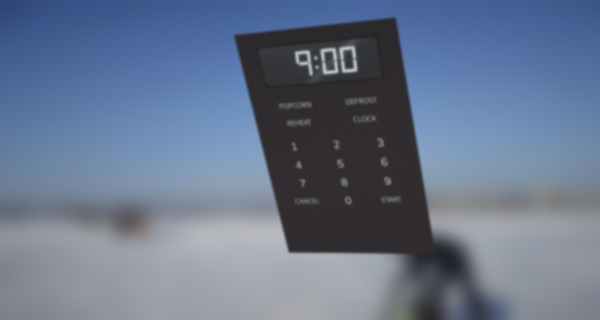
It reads 9h00
